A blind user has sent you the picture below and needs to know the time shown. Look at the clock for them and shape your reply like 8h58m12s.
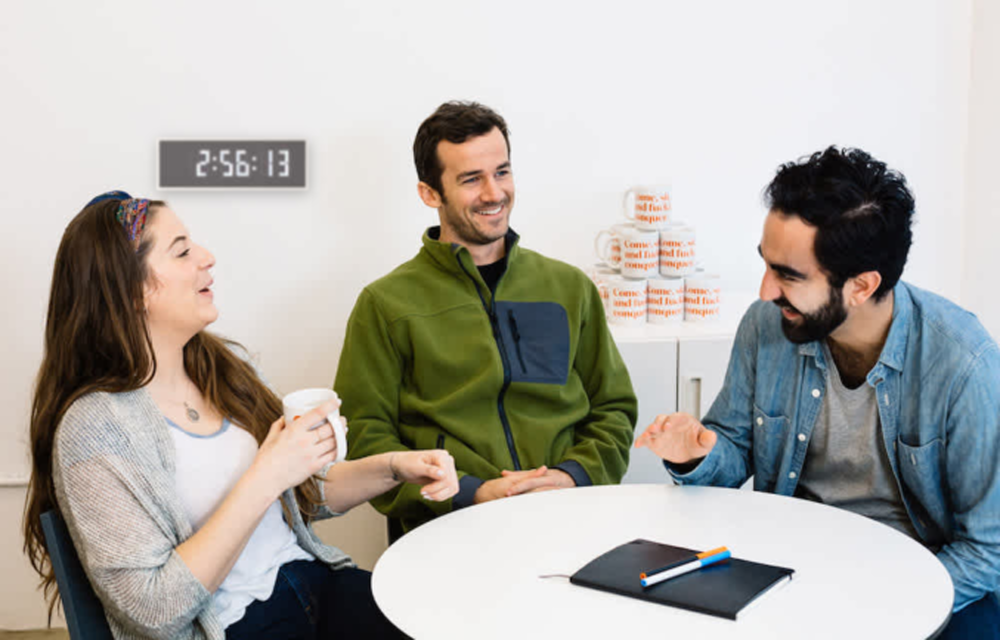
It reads 2h56m13s
